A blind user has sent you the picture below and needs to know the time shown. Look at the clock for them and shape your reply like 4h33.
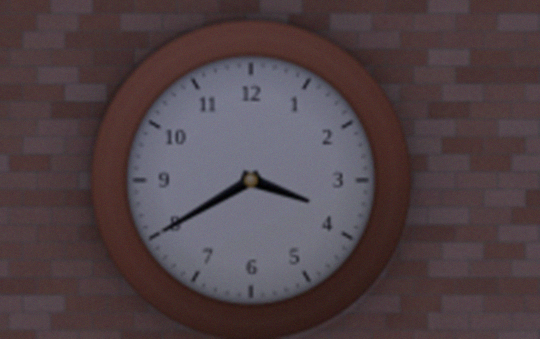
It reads 3h40
